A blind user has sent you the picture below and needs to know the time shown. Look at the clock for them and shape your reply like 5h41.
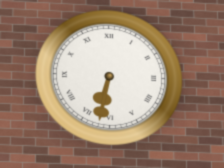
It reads 6h32
